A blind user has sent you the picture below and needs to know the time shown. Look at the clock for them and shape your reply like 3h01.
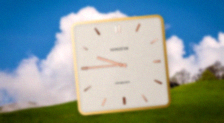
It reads 9h45
